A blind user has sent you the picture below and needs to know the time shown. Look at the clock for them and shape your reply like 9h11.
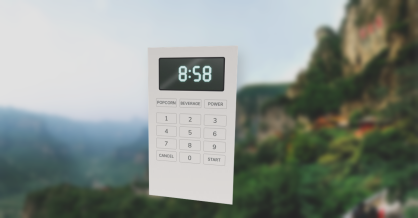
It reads 8h58
